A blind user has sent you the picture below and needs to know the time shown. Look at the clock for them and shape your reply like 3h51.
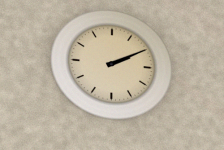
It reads 2h10
